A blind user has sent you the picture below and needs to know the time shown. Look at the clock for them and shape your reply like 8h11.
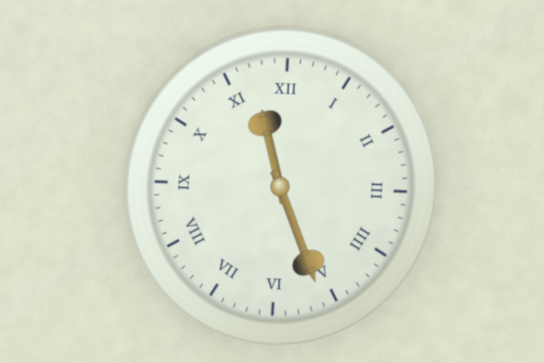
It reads 11h26
